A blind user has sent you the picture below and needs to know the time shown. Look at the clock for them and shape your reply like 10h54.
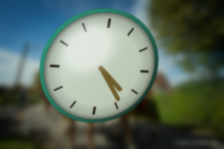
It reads 4h24
